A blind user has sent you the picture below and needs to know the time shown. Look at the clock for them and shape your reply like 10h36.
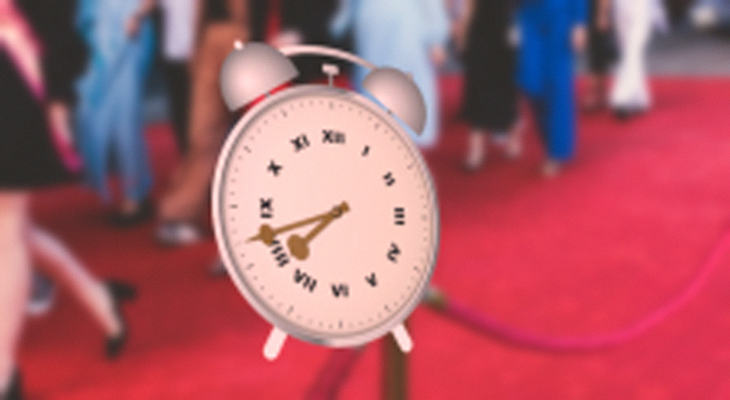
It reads 7h42
